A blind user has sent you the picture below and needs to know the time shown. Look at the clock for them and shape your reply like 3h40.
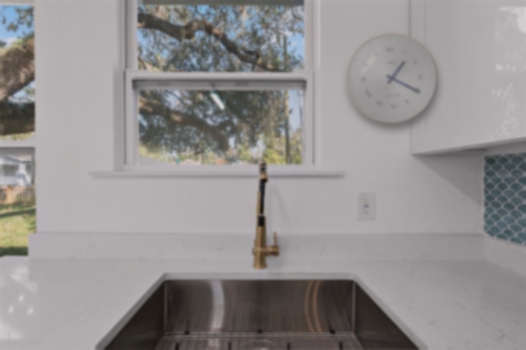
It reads 1h20
